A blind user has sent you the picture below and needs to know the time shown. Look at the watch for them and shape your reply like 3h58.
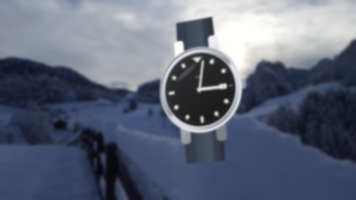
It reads 3h02
